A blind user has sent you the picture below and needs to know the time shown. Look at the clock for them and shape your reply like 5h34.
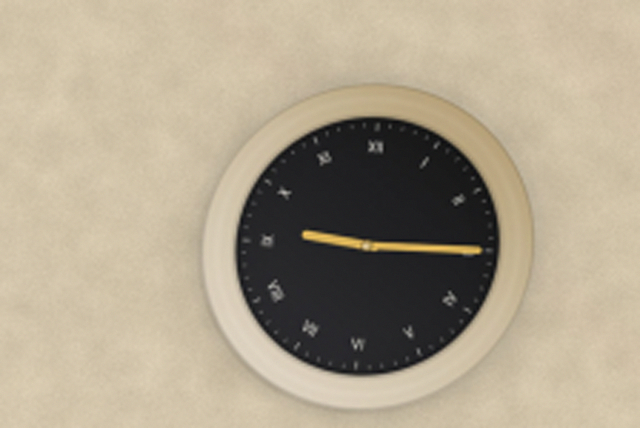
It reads 9h15
